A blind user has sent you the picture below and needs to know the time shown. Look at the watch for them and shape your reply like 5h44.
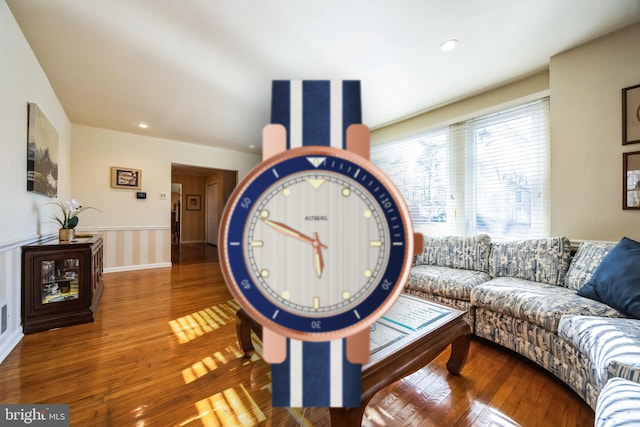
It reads 5h49
